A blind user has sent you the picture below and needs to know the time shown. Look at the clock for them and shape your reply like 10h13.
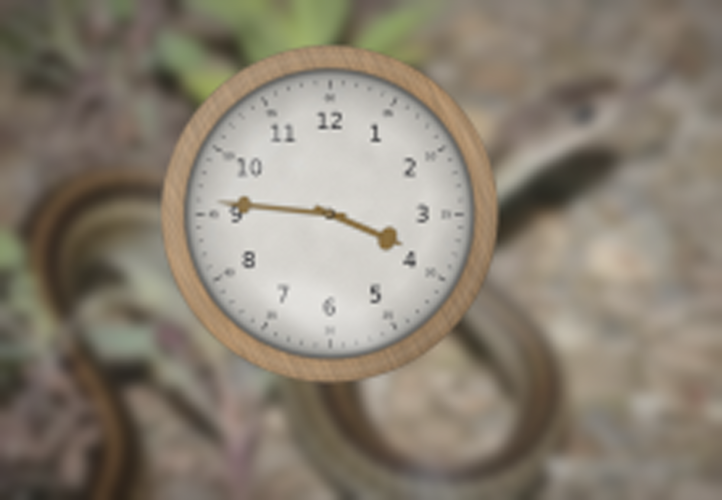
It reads 3h46
